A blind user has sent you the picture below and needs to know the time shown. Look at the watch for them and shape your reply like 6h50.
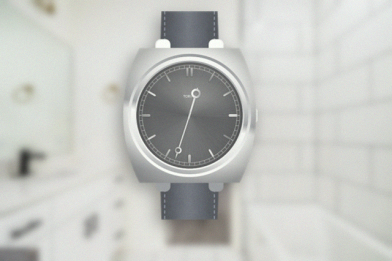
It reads 12h33
